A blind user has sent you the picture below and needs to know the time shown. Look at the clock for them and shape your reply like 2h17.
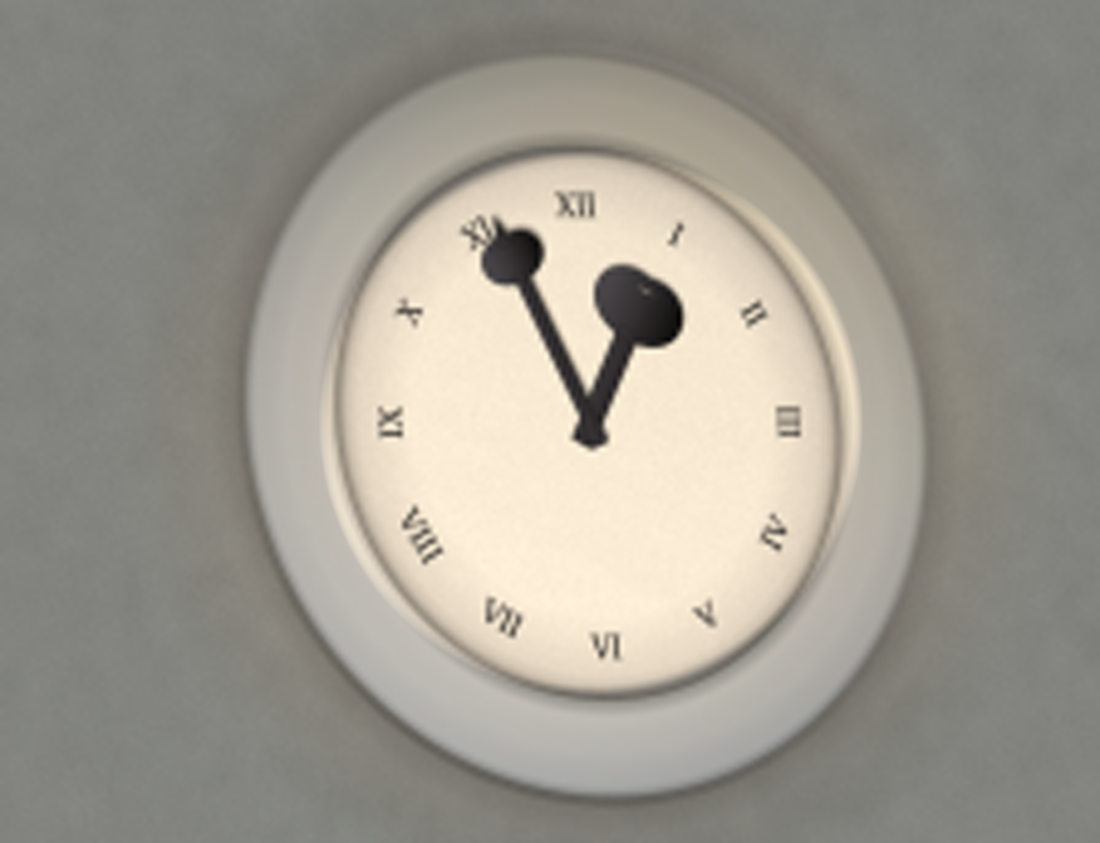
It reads 12h56
